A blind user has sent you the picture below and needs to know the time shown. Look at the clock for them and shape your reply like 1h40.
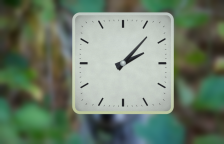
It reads 2h07
